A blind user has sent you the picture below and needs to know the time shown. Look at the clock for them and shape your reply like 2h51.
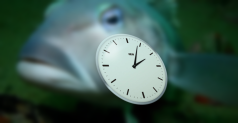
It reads 2h04
